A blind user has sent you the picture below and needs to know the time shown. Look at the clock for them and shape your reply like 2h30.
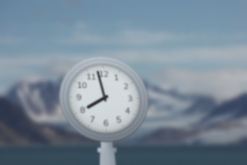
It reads 7h58
